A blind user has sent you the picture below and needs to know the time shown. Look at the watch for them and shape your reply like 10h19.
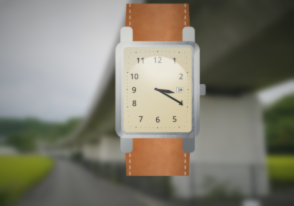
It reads 3h20
